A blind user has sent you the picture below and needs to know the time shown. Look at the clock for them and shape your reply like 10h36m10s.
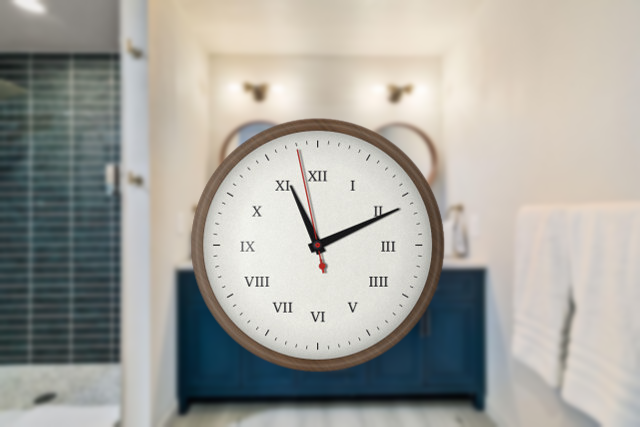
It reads 11h10m58s
